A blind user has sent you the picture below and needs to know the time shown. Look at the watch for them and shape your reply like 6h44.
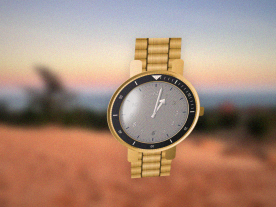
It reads 1h02
